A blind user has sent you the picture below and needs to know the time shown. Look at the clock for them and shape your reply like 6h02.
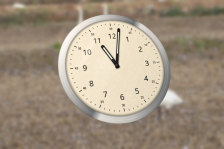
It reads 11h02
